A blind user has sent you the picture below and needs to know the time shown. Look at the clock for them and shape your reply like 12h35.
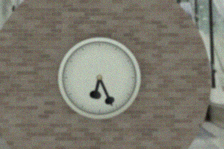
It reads 6h26
